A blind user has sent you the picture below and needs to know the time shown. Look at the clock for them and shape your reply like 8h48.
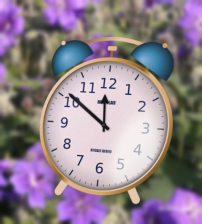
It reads 11h51
